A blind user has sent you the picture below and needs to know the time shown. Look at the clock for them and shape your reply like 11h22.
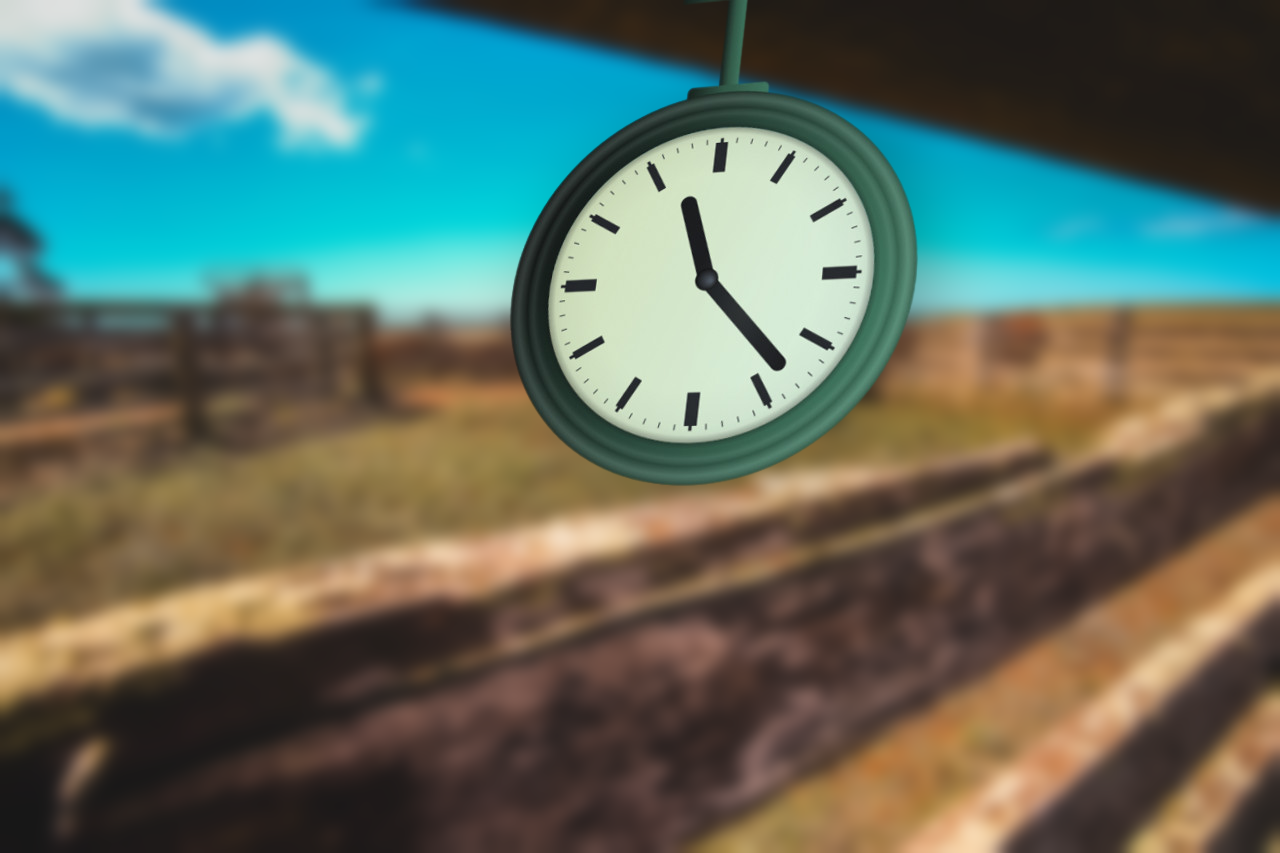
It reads 11h23
